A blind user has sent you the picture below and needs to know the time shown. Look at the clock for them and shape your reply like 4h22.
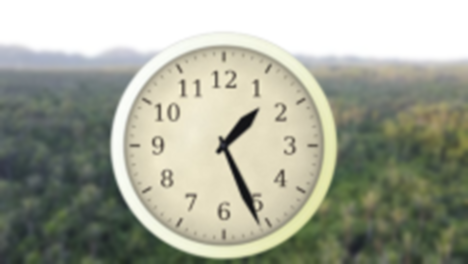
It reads 1h26
